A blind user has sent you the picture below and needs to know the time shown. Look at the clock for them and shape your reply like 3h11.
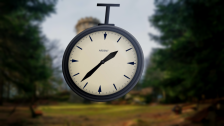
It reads 1h37
